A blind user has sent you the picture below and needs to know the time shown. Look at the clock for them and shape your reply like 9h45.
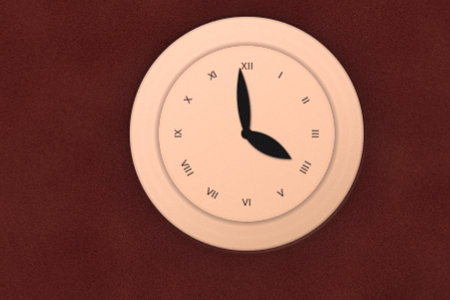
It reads 3h59
